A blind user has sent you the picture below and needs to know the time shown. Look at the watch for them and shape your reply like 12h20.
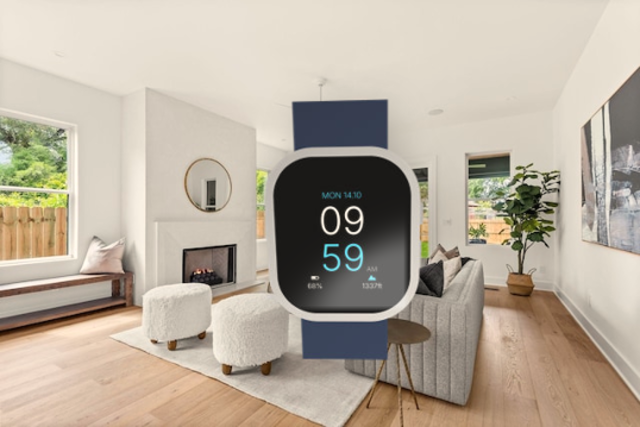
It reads 9h59
